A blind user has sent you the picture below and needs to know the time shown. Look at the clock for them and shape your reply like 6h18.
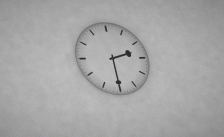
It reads 2h30
